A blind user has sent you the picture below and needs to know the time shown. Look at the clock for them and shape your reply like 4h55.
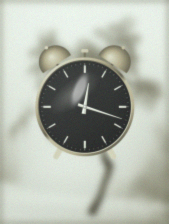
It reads 12h18
